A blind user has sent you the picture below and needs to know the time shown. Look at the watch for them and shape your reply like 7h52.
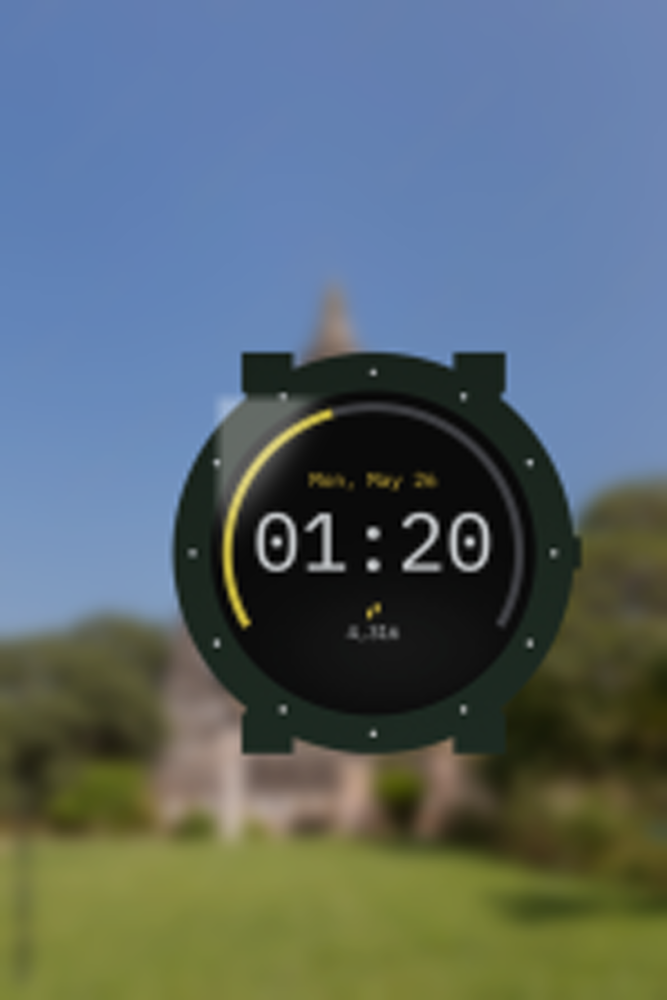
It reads 1h20
